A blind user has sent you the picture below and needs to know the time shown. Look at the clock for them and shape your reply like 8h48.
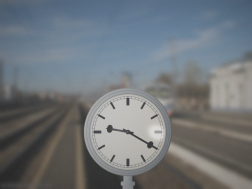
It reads 9h20
